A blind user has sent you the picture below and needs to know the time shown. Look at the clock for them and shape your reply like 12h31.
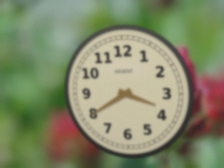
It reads 3h40
